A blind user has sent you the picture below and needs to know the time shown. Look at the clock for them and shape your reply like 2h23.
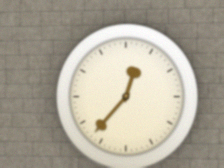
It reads 12h37
